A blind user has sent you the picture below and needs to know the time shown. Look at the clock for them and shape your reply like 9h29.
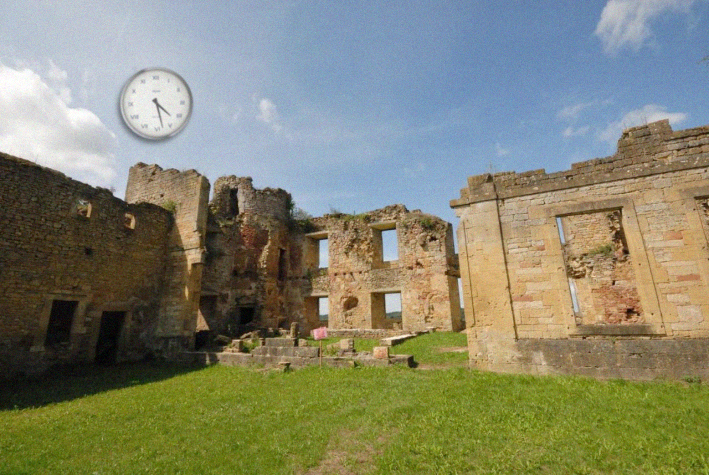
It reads 4h28
